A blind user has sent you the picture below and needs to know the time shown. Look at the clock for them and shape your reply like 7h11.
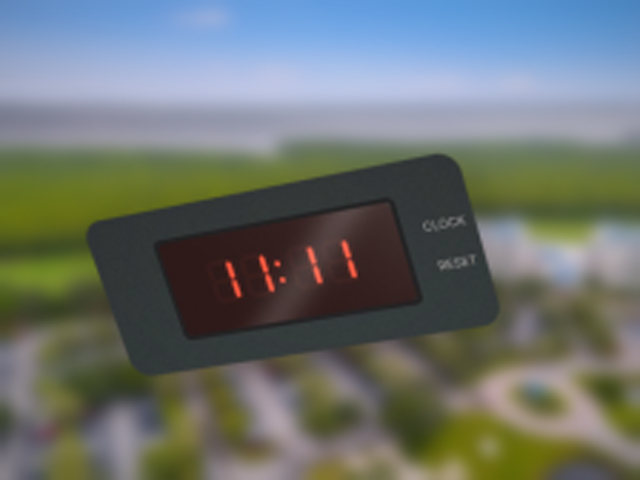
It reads 11h11
